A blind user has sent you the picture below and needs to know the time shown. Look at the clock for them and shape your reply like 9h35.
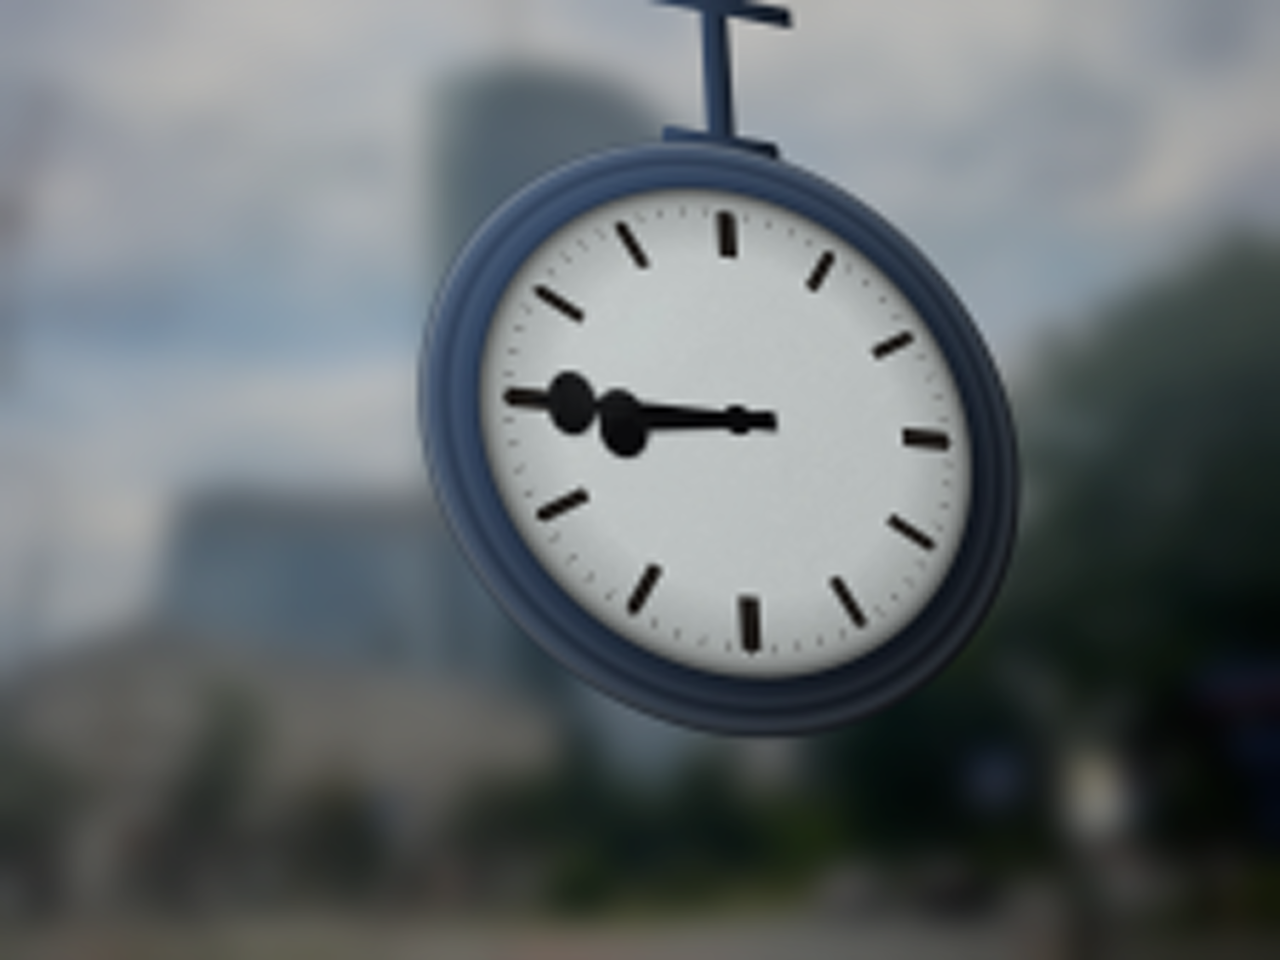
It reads 8h45
